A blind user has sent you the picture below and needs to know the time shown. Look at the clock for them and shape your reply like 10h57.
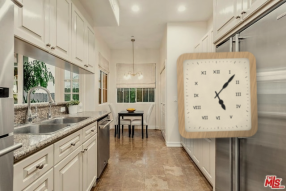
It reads 5h07
